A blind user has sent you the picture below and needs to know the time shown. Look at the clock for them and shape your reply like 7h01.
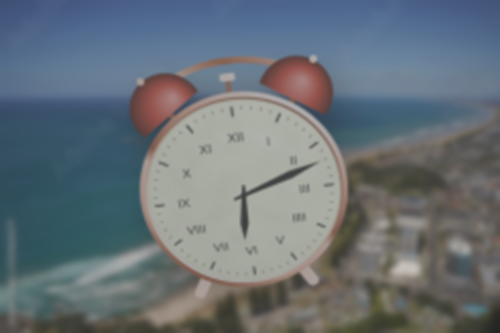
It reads 6h12
